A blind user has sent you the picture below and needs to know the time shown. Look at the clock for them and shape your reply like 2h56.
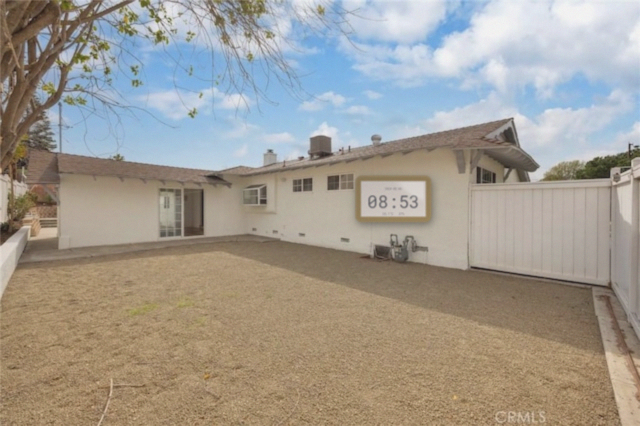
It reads 8h53
